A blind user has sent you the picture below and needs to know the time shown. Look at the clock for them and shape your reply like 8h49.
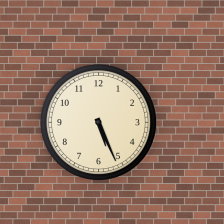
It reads 5h26
